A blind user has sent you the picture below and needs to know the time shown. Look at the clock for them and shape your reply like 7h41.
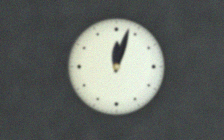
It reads 12h03
